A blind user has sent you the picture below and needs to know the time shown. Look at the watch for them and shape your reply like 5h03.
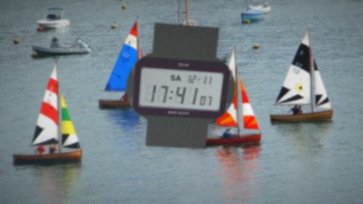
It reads 17h41
